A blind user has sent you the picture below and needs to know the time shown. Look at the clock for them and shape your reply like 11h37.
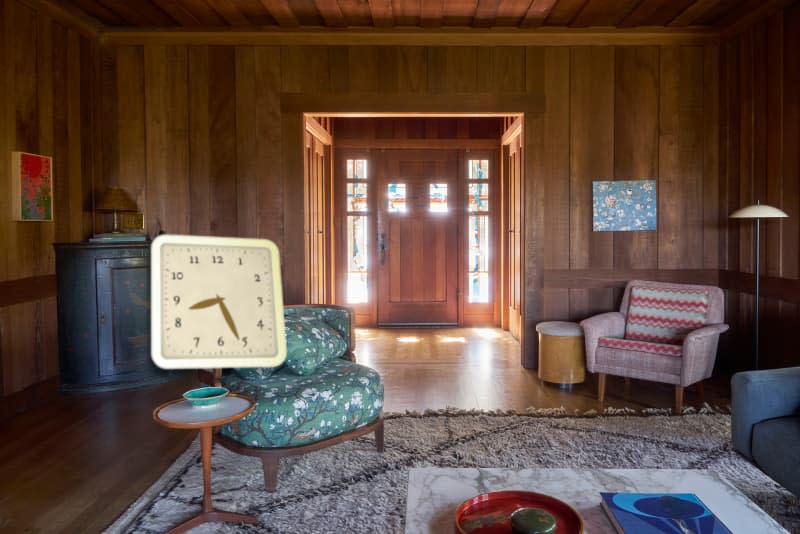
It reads 8h26
